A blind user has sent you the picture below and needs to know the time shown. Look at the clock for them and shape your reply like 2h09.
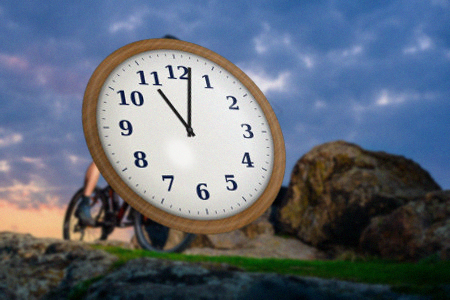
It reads 11h02
